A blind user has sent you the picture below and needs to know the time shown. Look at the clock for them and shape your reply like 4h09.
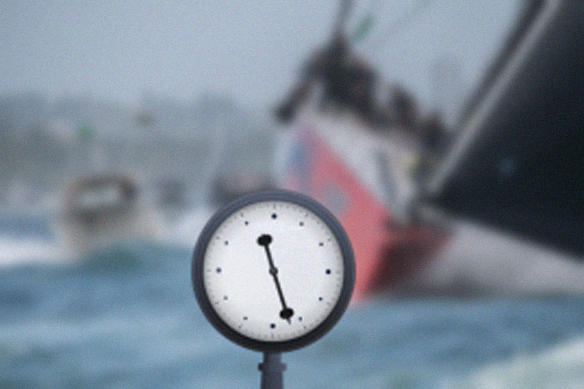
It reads 11h27
